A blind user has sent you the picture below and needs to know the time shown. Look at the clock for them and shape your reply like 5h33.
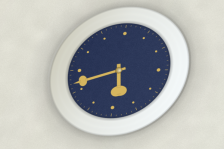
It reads 5h42
